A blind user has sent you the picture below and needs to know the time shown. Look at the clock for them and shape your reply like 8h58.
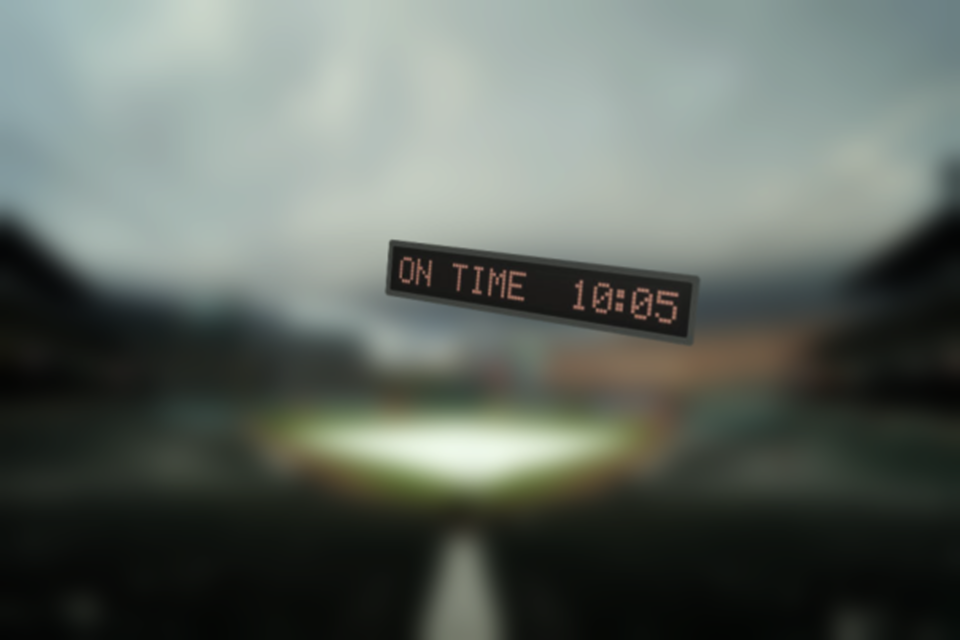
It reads 10h05
